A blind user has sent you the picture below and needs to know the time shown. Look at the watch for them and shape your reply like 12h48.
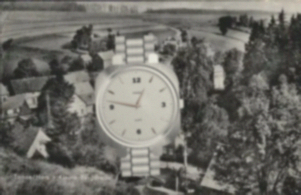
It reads 12h47
